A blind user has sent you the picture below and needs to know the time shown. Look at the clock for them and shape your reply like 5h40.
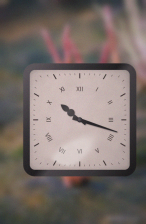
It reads 10h18
